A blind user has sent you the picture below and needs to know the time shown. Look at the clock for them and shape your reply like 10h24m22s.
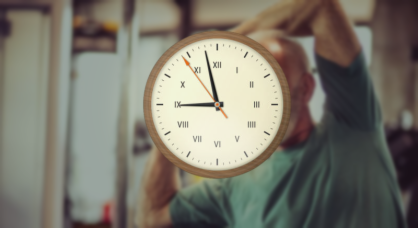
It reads 8h57m54s
